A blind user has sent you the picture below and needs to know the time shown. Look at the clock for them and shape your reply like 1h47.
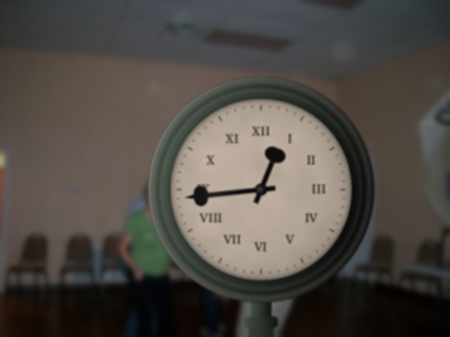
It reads 12h44
